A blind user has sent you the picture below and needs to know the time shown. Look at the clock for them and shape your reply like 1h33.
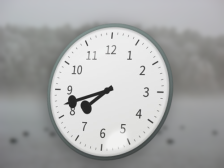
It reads 7h42
